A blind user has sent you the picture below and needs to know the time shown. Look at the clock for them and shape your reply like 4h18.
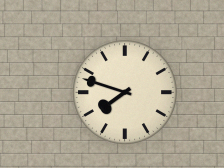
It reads 7h48
